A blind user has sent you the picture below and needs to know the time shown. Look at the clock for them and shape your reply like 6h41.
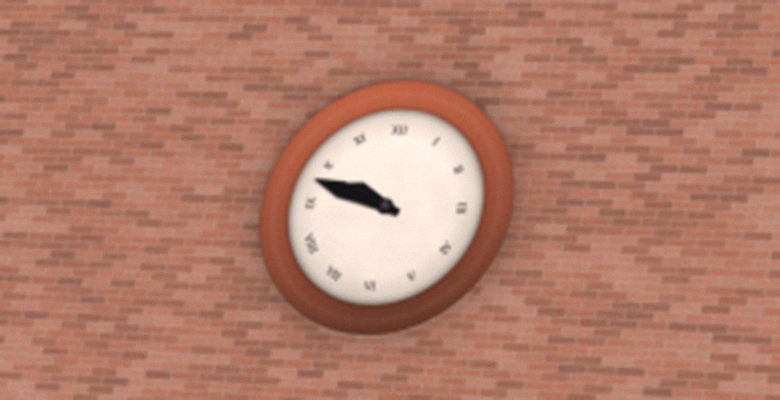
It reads 9h48
